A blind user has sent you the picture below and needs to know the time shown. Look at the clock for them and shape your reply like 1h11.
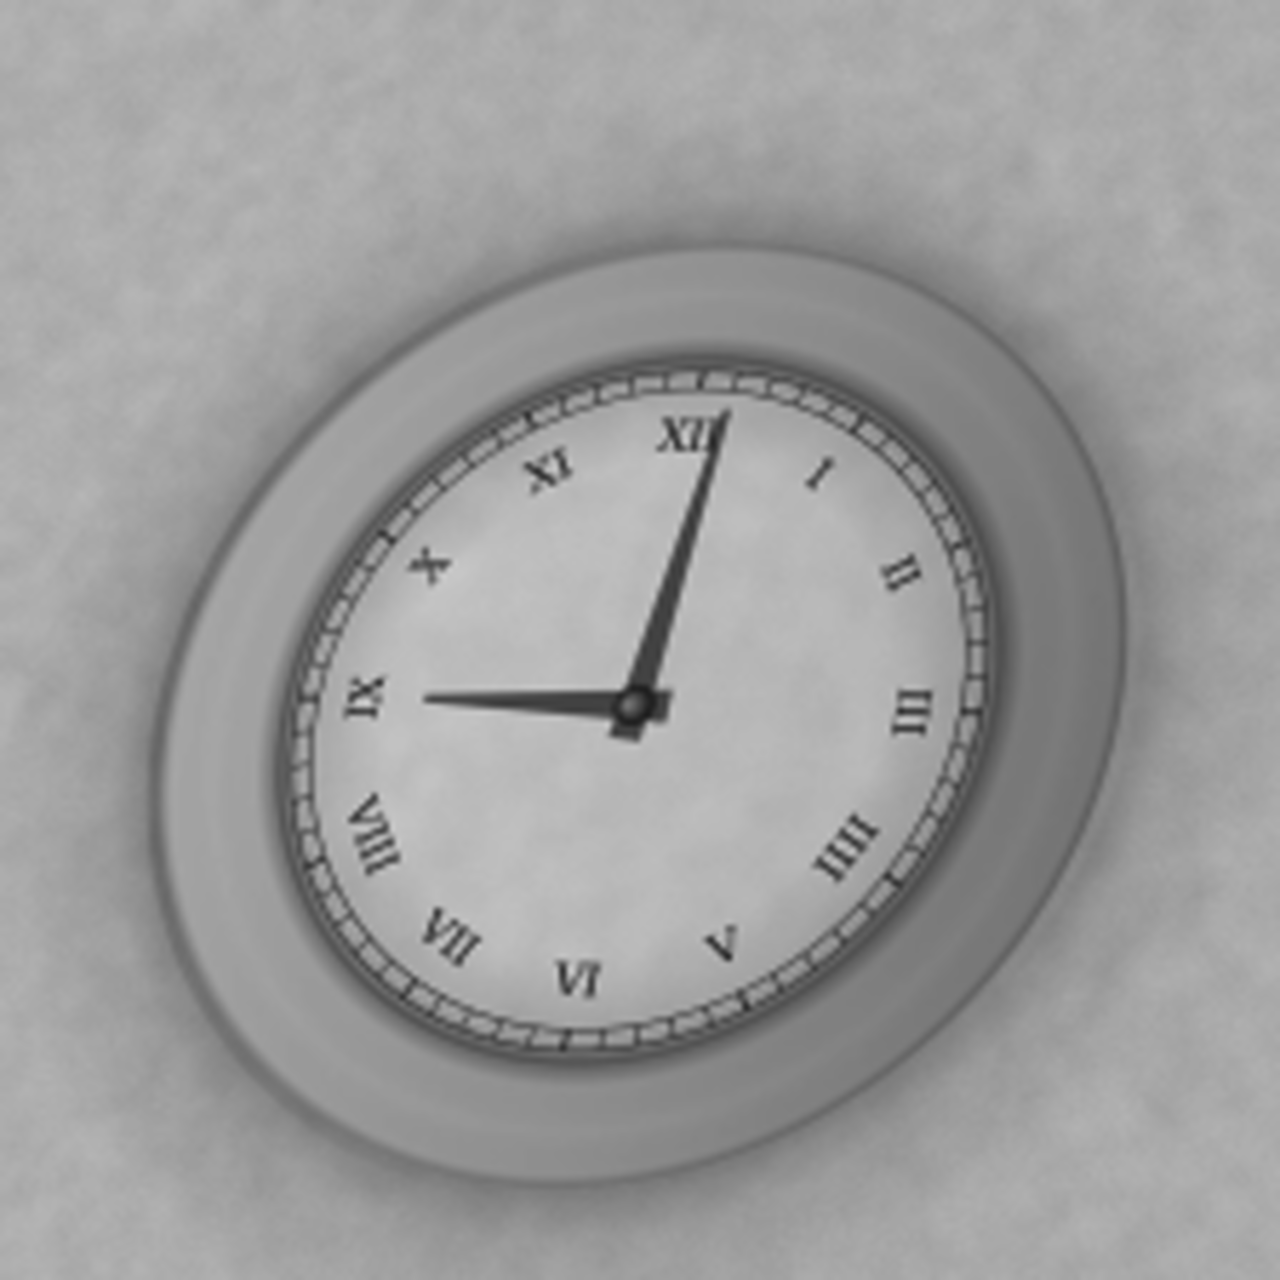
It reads 9h01
